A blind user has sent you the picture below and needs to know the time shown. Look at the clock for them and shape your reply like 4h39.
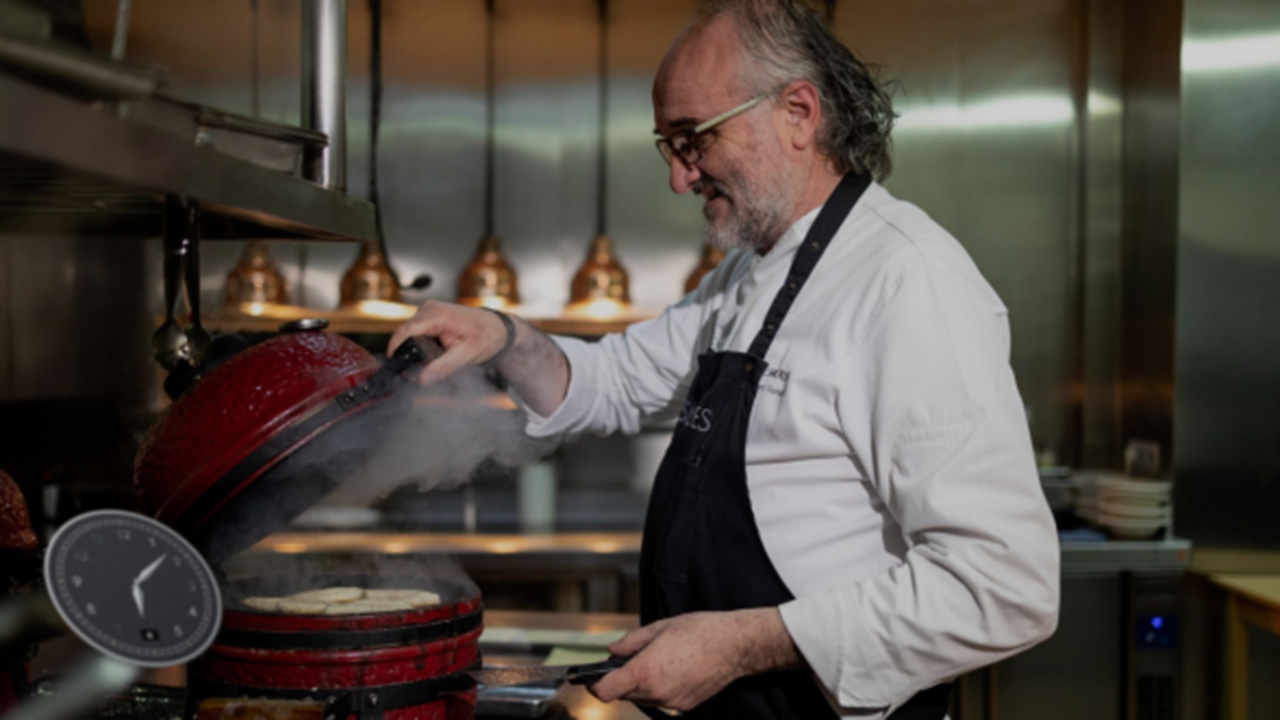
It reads 6h08
